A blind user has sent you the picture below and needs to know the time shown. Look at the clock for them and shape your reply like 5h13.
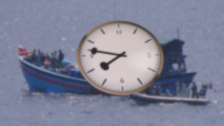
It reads 7h47
